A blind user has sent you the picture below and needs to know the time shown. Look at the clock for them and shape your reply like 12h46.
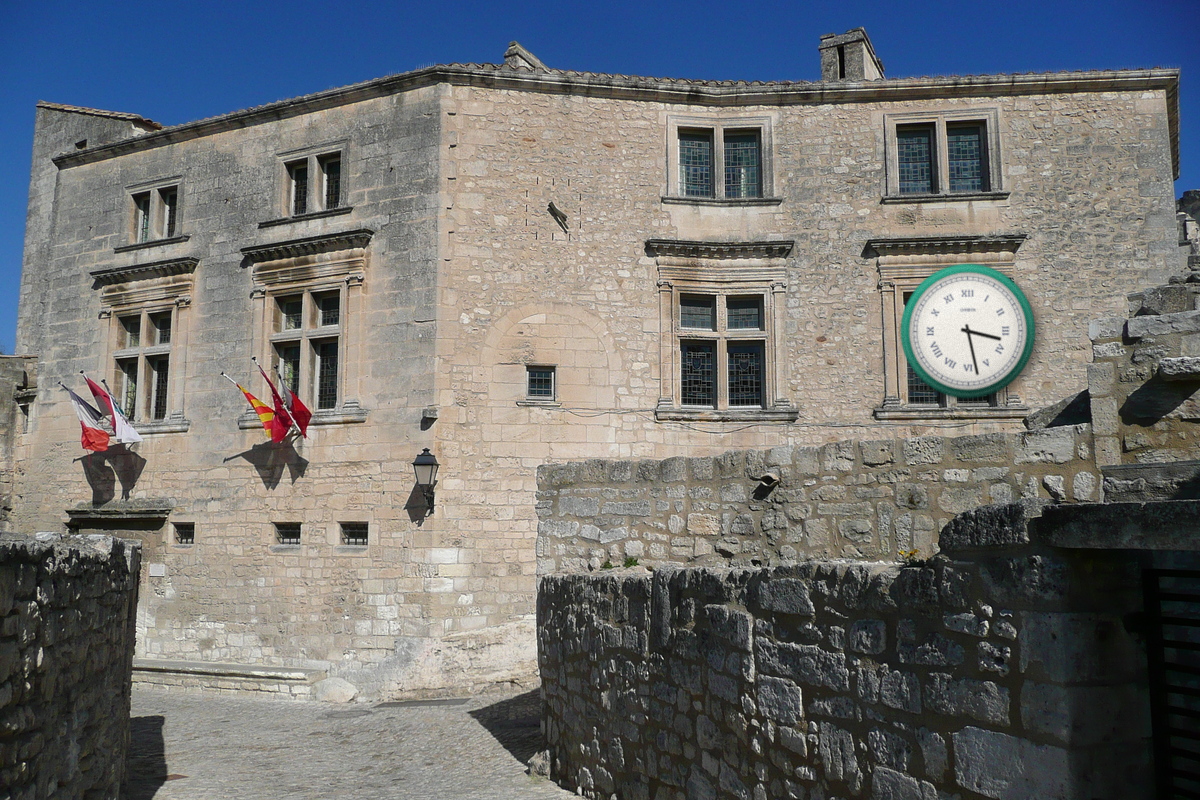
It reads 3h28
